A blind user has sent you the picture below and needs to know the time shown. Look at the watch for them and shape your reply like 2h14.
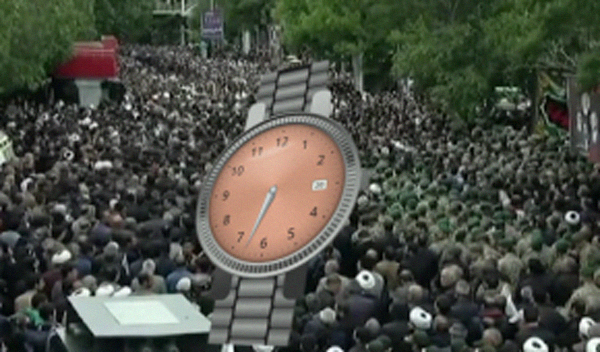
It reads 6h33
